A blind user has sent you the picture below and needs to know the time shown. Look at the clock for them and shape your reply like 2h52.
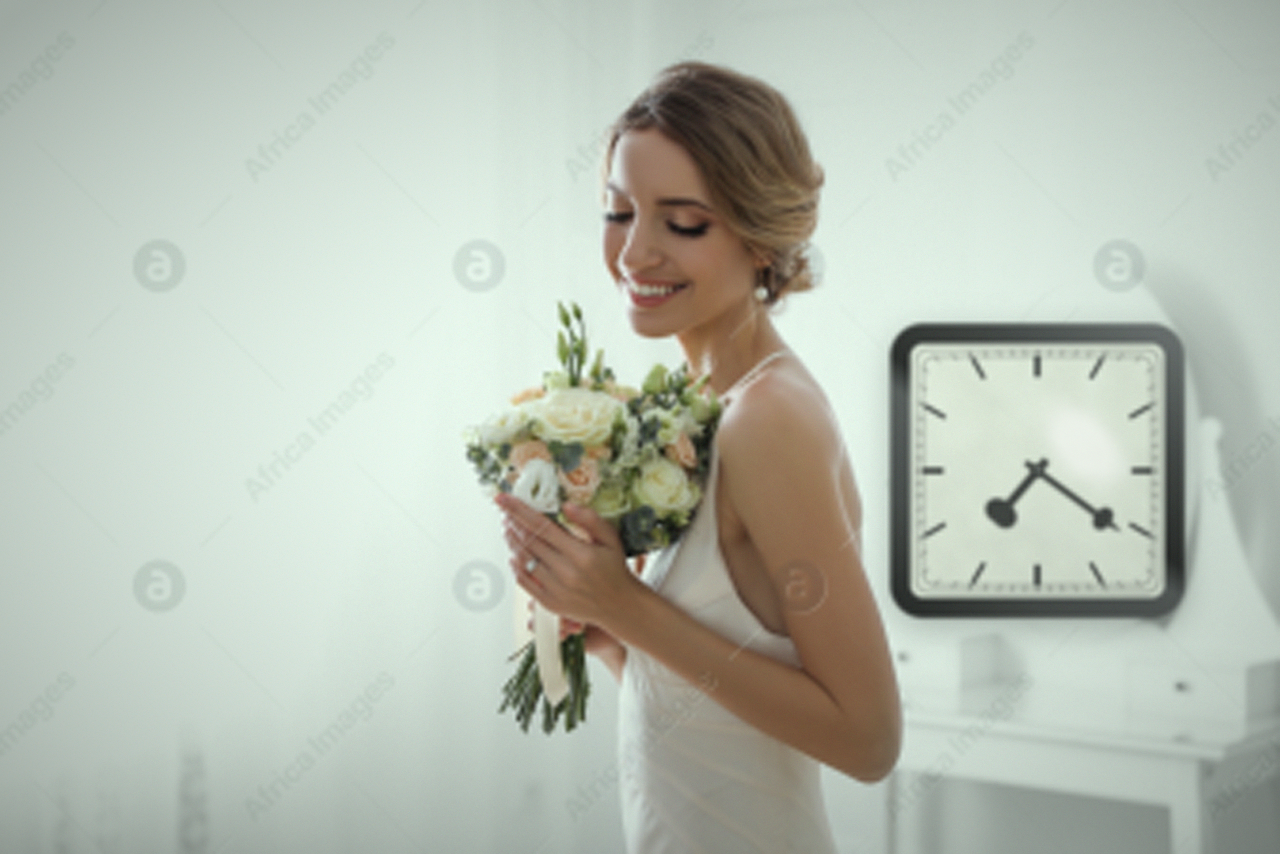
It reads 7h21
